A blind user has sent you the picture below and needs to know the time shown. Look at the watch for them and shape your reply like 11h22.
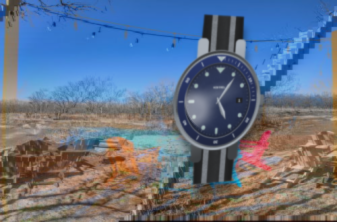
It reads 5h06
